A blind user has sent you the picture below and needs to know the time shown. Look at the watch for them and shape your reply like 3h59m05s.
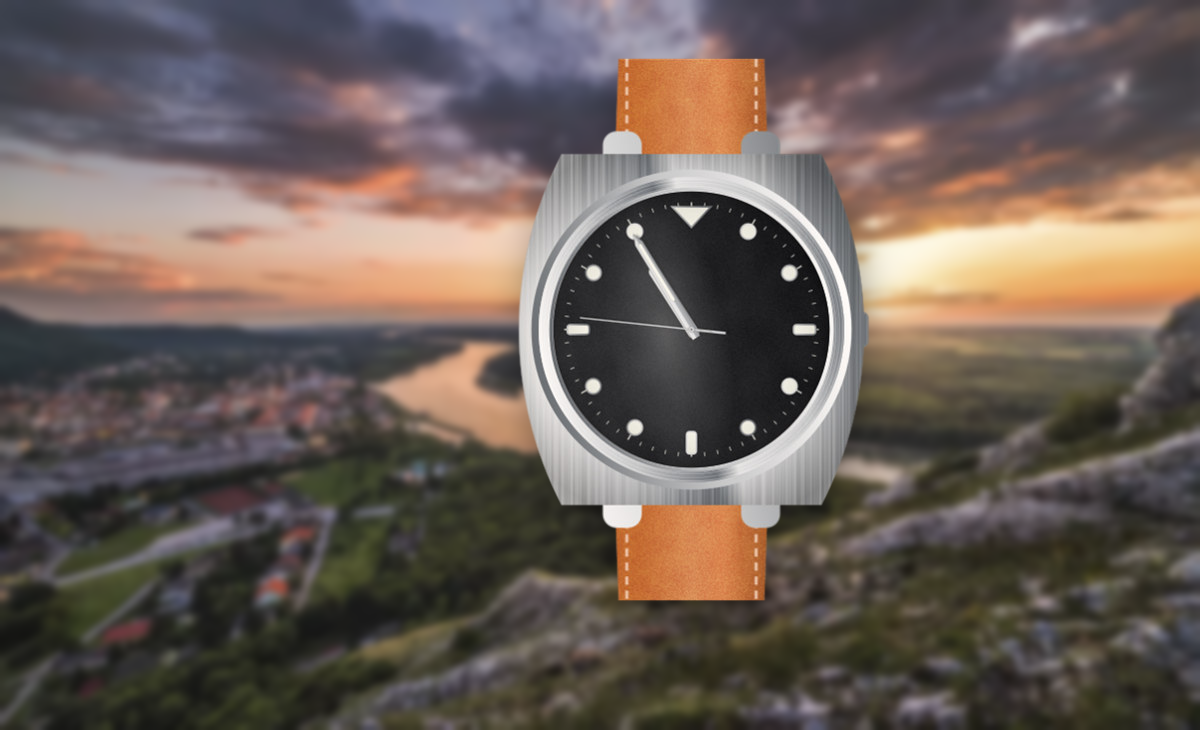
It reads 10h54m46s
